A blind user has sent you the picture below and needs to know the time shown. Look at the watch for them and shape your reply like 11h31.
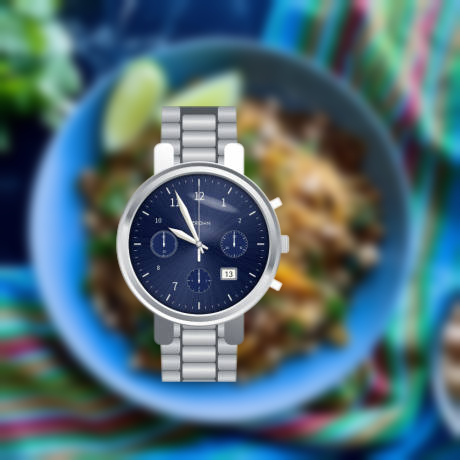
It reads 9h56
